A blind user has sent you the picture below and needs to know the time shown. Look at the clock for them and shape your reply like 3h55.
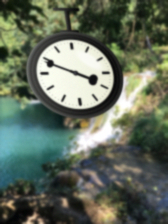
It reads 3h49
